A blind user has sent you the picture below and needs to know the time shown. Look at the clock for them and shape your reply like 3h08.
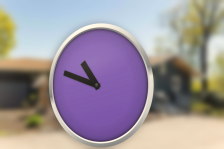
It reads 10h48
